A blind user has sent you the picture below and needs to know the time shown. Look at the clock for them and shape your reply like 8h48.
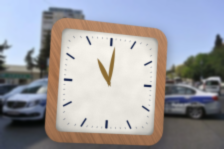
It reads 11h01
